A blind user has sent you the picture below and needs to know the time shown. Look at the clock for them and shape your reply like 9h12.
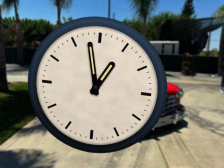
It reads 12h58
